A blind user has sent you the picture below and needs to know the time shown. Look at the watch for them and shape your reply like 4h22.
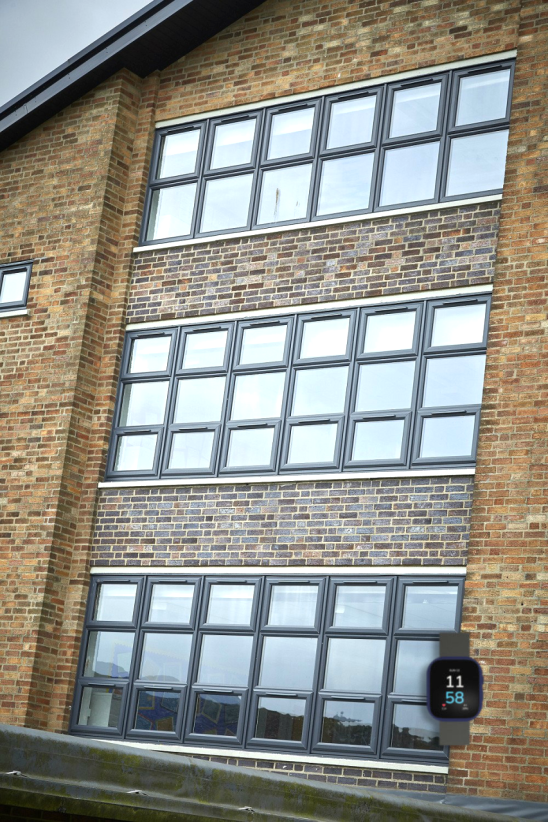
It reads 11h58
